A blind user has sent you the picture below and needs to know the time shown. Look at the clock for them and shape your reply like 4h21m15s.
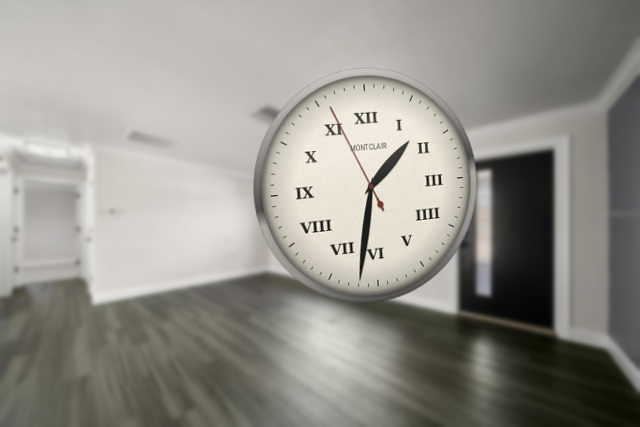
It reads 1h31m56s
